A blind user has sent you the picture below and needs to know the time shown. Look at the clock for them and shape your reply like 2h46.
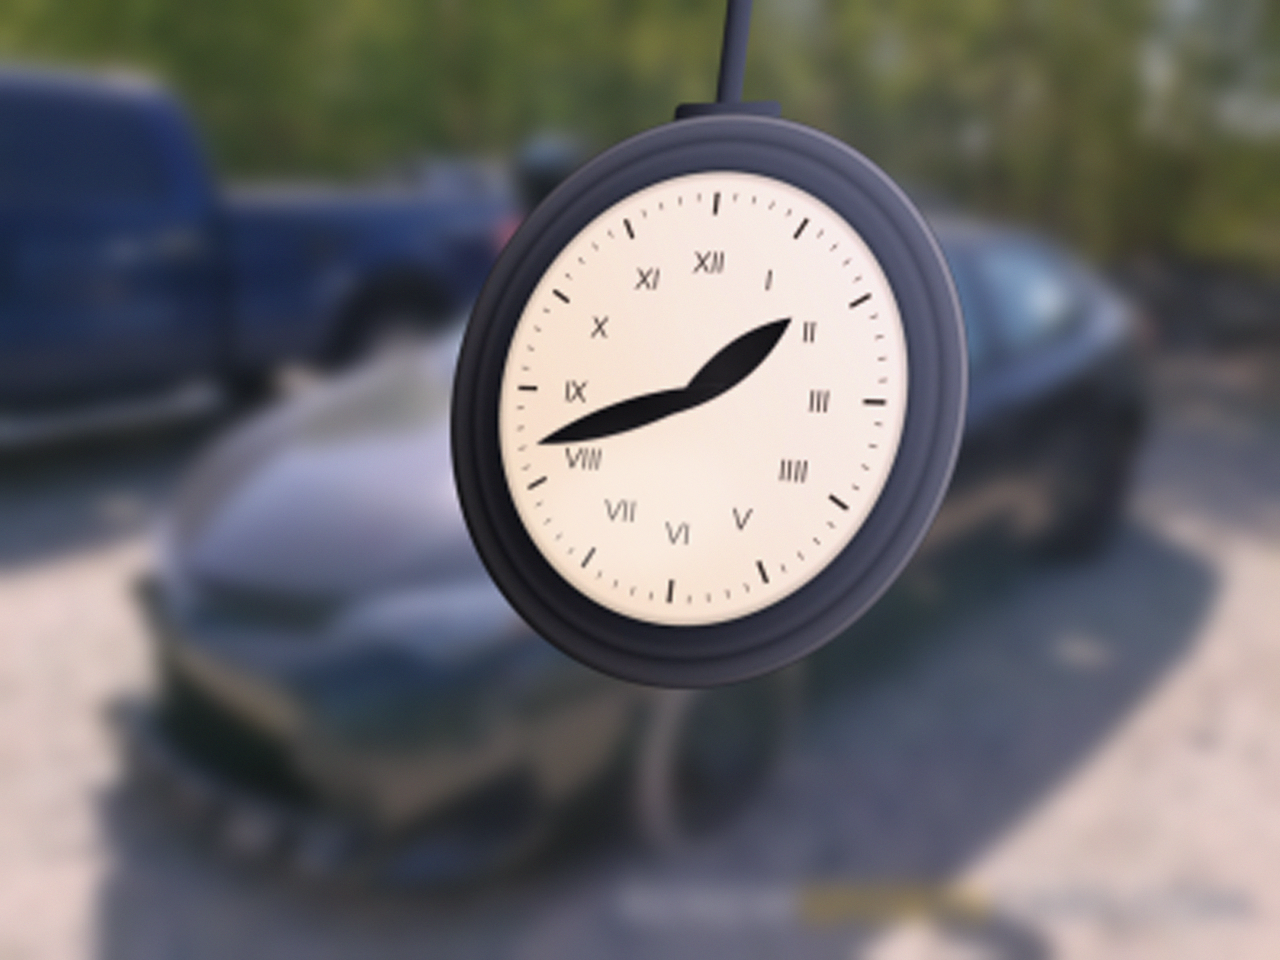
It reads 1h42
